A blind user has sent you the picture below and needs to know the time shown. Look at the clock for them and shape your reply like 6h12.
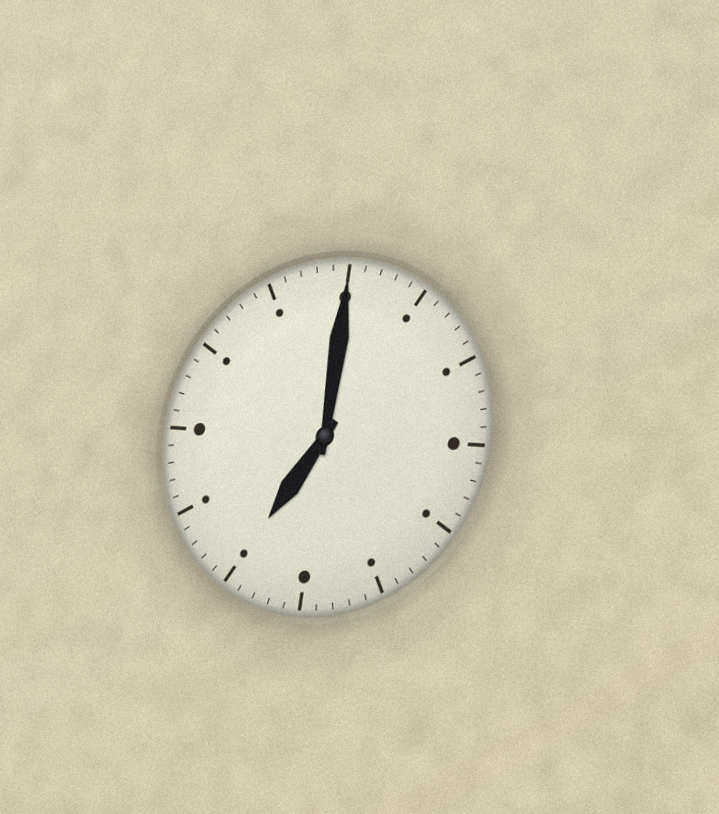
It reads 7h00
